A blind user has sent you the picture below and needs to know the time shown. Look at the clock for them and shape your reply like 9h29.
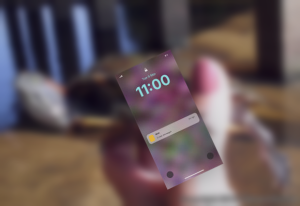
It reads 11h00
